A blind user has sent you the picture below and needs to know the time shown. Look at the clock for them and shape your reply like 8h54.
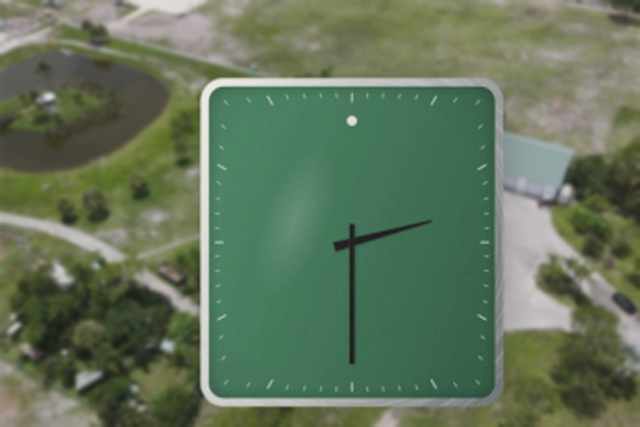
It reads 2h30
